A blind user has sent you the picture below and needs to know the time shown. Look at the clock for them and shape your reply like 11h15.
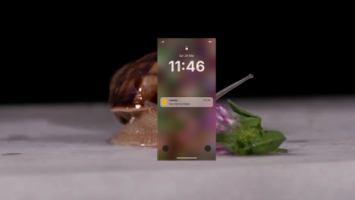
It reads 11h46
